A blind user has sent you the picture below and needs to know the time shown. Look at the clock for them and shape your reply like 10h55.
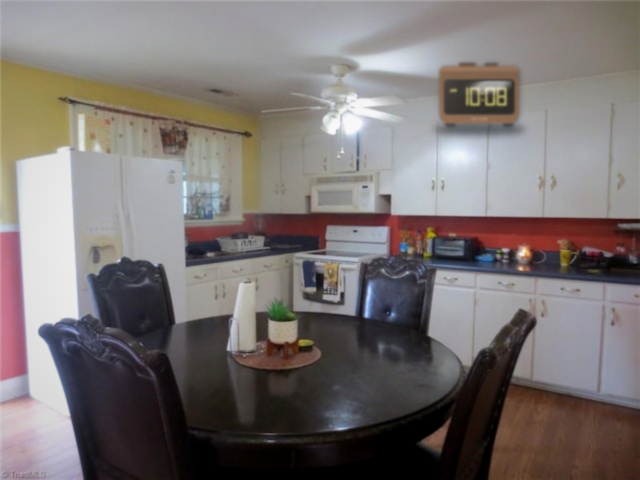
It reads 10h08
